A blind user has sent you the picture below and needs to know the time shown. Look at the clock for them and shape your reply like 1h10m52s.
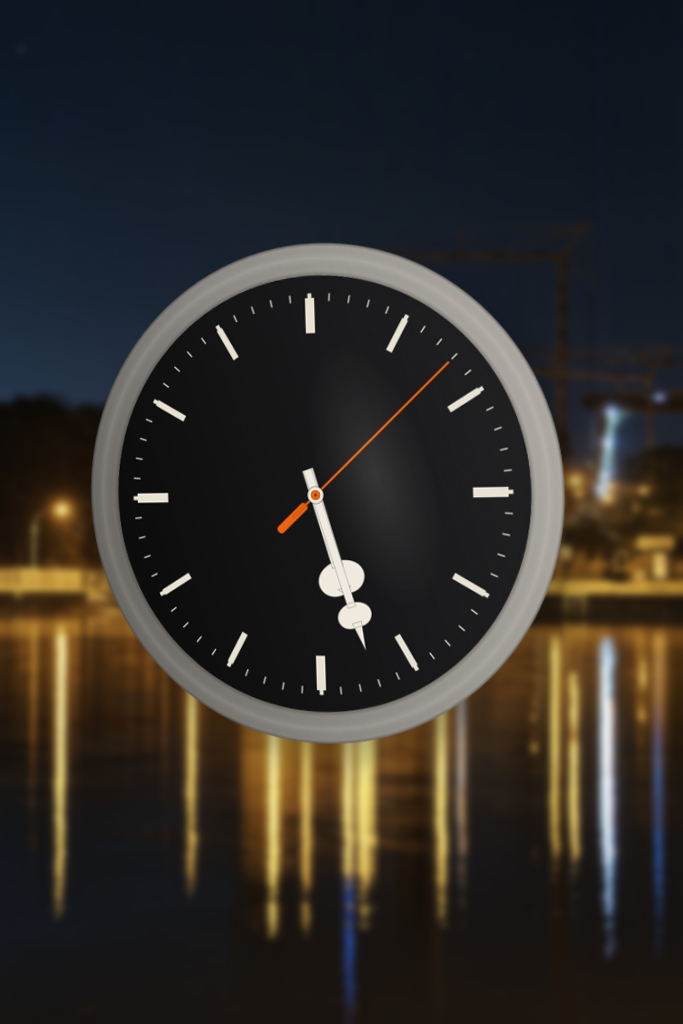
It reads 5h27m08s
